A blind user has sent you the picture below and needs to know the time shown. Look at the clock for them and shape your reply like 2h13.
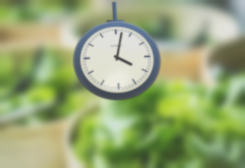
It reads 4h02
